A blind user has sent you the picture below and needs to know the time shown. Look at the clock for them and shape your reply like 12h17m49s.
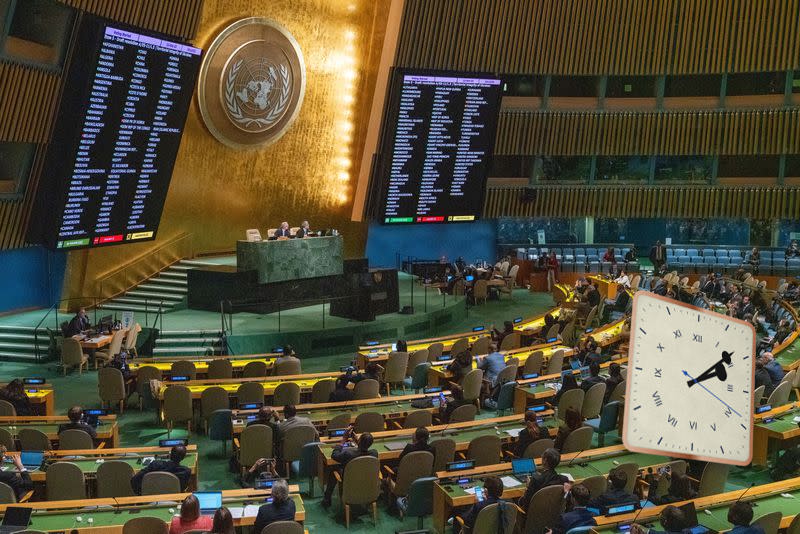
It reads 2h08m19s
